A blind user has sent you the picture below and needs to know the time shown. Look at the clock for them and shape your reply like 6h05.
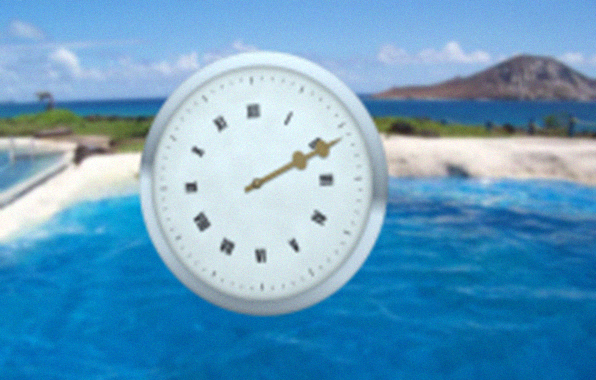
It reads 2h11
